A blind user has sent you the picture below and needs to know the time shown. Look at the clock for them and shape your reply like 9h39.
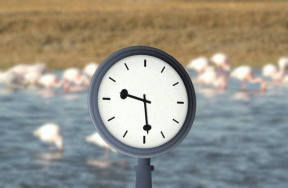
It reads 9h29
